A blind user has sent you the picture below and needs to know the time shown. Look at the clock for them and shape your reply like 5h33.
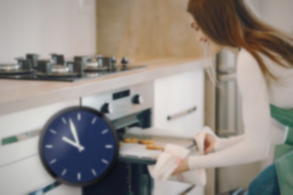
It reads 9h57
